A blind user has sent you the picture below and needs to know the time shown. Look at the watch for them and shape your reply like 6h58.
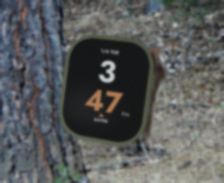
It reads 3h47
